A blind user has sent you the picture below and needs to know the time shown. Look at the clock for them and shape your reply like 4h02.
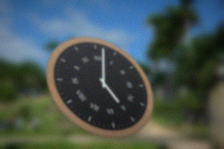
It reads 5h02
